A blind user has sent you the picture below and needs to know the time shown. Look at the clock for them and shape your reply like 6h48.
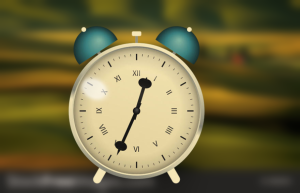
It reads 12h34
